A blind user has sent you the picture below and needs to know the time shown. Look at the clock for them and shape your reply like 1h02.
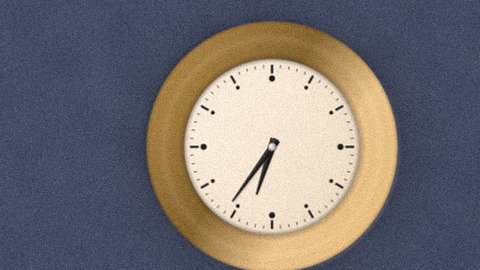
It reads 6h36
